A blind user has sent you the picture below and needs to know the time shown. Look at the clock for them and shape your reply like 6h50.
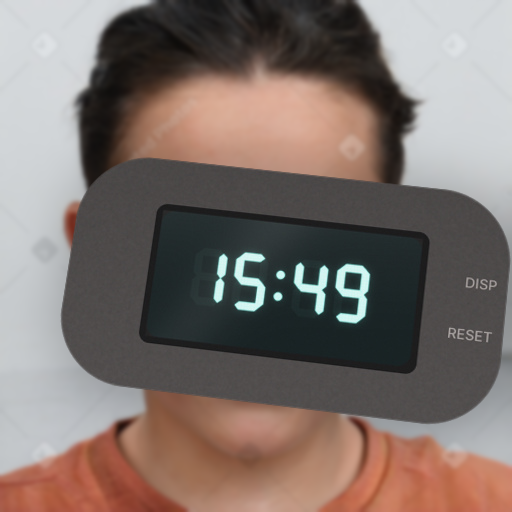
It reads 15h49
